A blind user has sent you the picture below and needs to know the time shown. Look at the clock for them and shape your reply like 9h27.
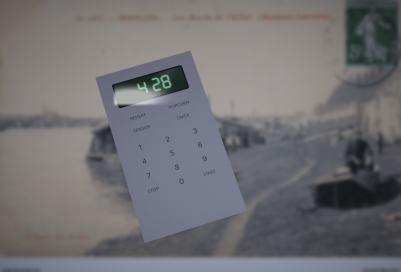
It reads 4h28
